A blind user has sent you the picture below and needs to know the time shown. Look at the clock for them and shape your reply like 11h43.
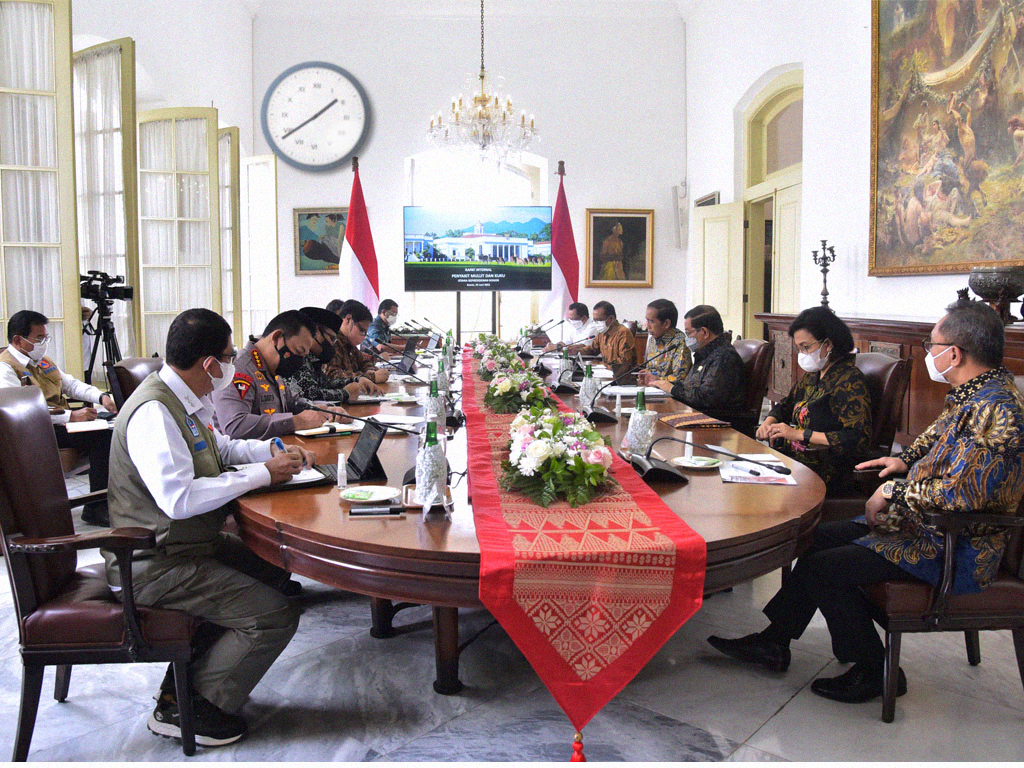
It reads 1h39
